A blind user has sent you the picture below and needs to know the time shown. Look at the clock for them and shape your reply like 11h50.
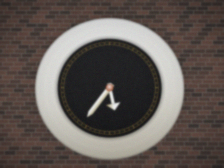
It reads 5h36
